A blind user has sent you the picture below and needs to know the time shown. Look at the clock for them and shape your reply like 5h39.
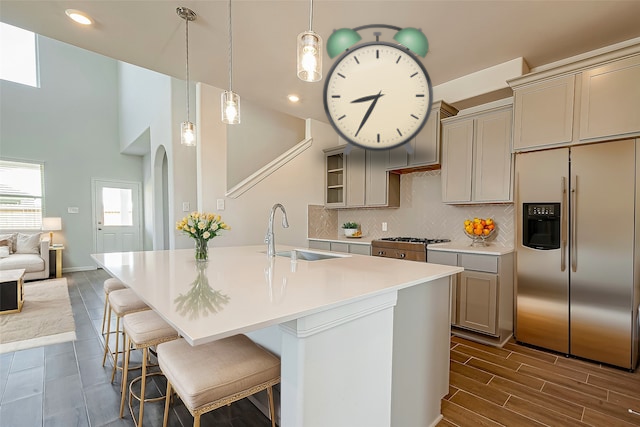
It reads 8h35
